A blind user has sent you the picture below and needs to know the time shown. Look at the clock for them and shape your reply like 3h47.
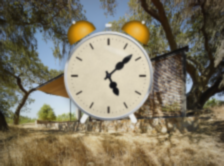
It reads 5h08
